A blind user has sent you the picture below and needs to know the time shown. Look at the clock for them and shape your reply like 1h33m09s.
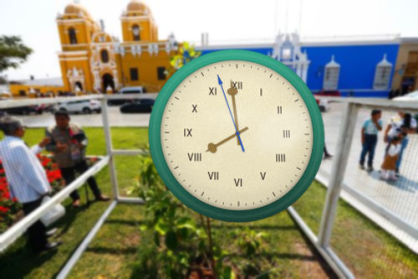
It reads 7h58m57s
